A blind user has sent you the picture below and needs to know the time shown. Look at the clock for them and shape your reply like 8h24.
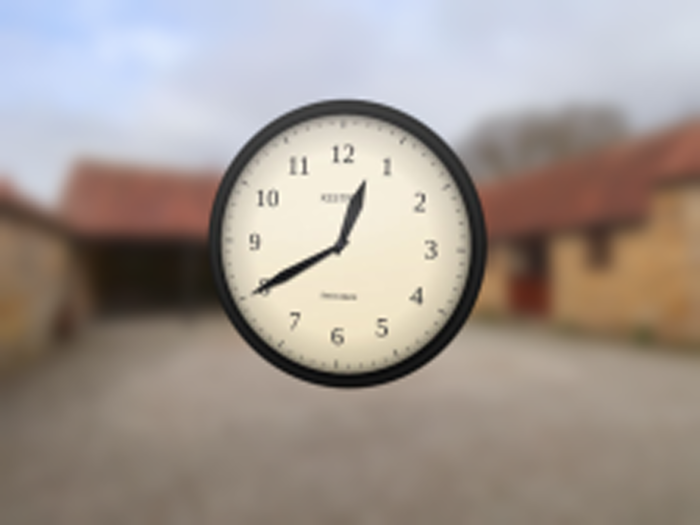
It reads 12h40
